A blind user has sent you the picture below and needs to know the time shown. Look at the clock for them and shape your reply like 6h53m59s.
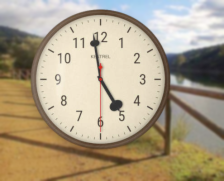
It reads 4h58m30s
